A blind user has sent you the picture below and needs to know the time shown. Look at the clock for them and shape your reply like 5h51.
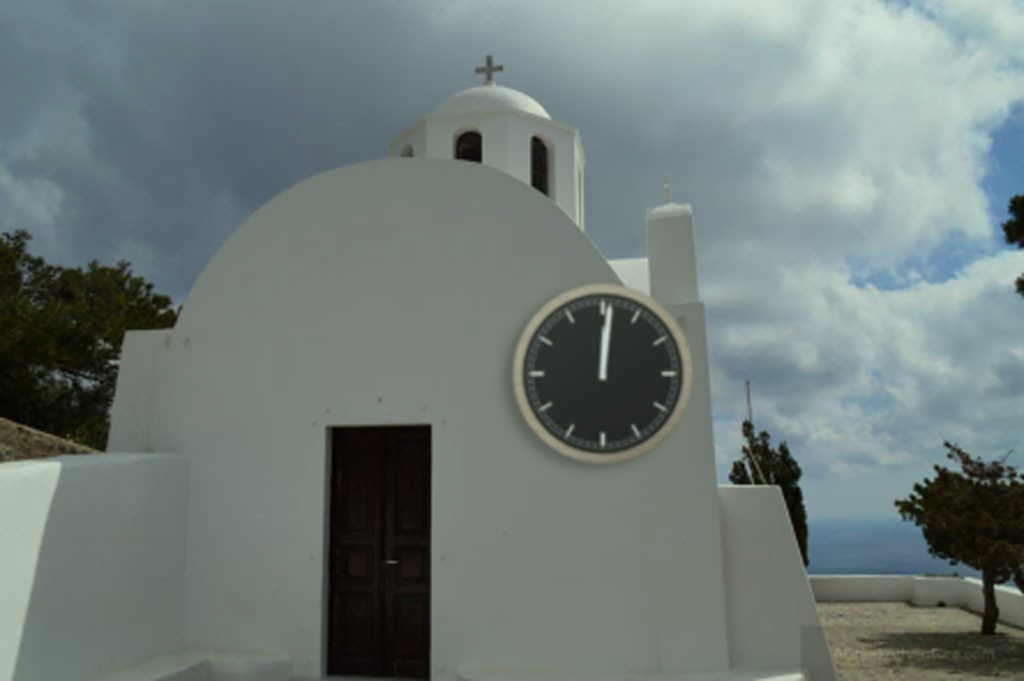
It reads 12h01
